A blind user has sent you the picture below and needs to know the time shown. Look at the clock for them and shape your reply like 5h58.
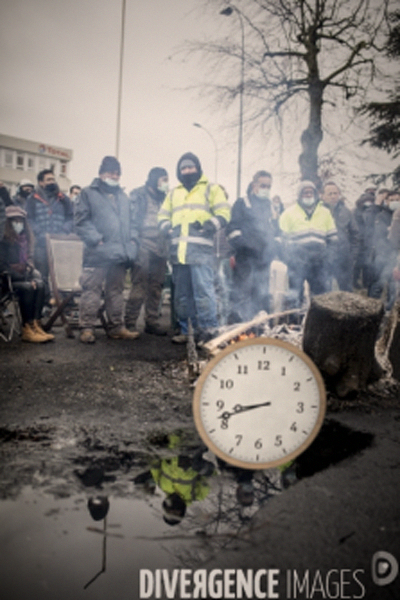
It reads 8h42
